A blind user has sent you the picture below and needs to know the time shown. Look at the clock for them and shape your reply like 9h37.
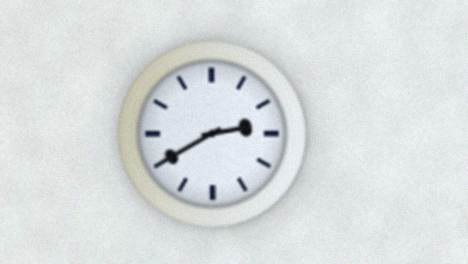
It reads 2h40
